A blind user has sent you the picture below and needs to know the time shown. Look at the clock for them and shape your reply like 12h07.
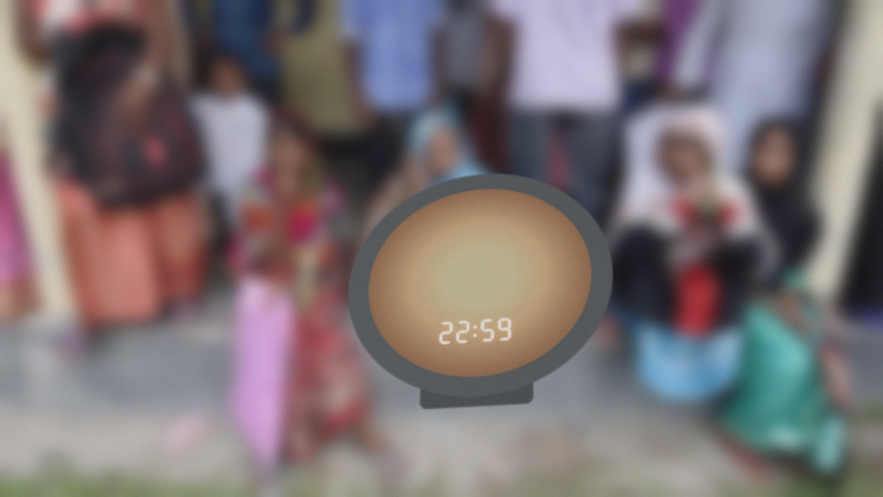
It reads 22h59
